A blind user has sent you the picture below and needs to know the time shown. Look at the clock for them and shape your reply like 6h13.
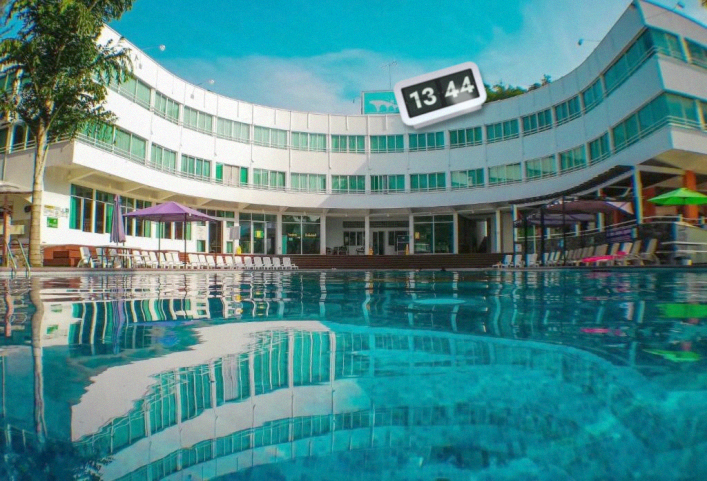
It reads 13h44
